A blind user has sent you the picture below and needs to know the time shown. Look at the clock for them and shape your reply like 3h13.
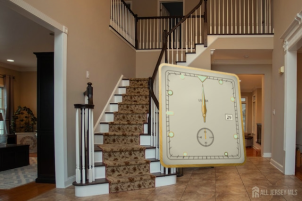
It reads 12h00
